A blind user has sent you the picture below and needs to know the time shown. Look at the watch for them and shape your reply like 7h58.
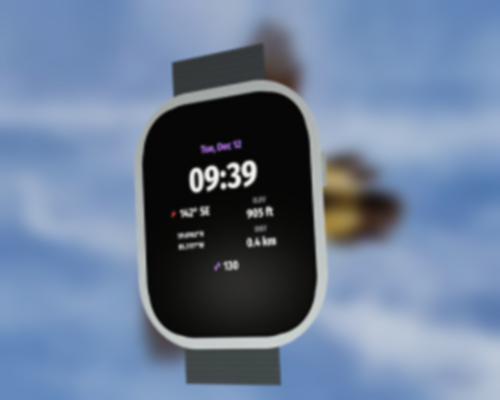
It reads 9h39
